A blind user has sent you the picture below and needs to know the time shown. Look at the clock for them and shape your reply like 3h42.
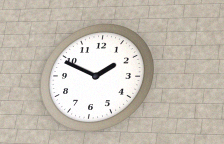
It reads 1h49
